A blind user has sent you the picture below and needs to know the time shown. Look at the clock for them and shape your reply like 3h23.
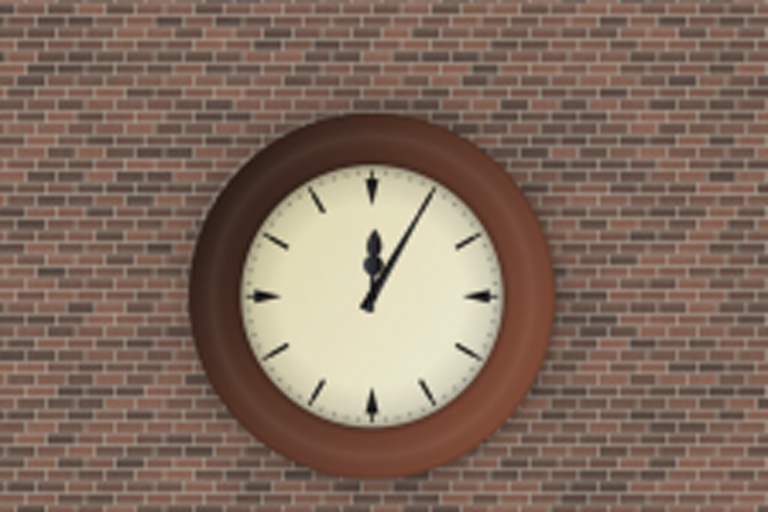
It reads 12h05
